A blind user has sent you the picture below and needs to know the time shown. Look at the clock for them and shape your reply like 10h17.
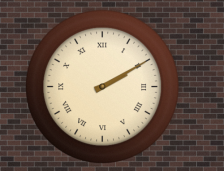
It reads 2h10
